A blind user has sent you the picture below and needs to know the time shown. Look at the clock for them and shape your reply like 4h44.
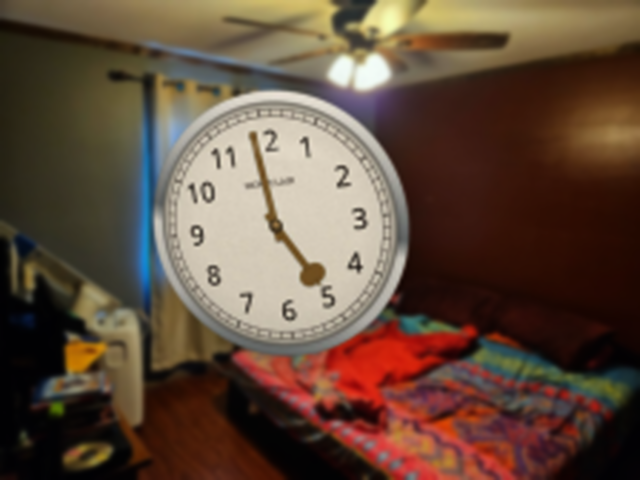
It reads 4h59
